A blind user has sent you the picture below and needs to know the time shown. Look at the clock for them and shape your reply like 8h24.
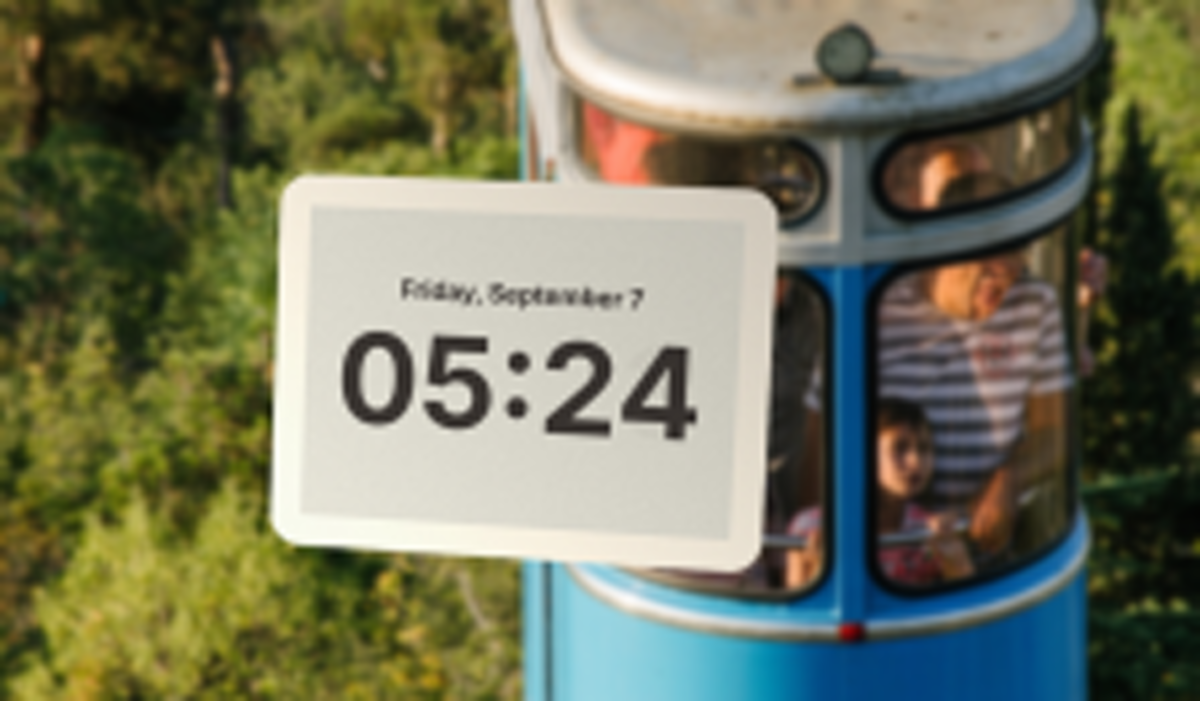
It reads 5h24
